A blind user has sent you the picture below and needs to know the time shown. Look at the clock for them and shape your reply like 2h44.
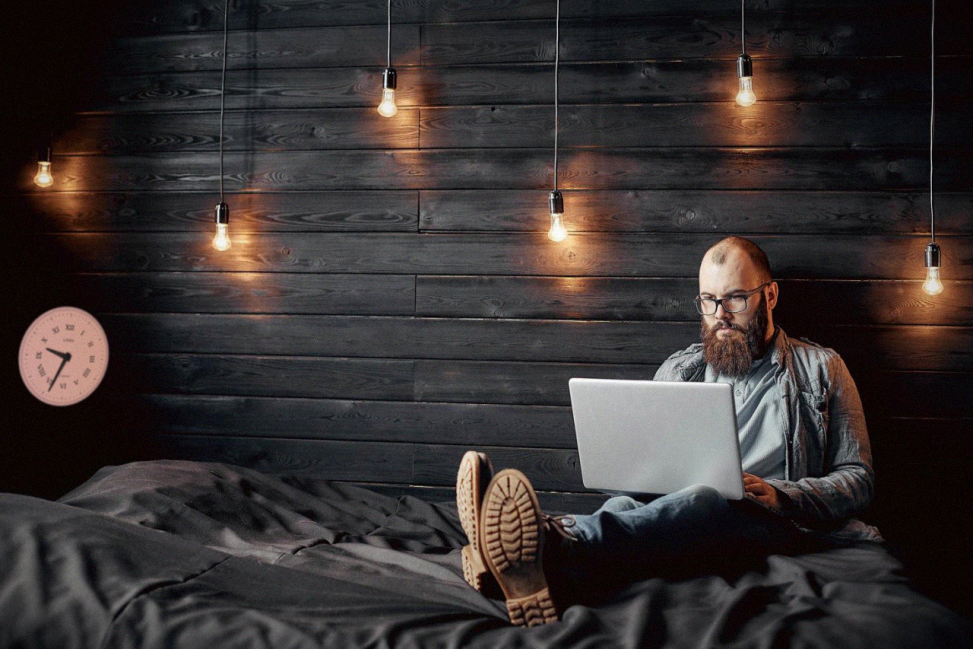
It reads 9h34
